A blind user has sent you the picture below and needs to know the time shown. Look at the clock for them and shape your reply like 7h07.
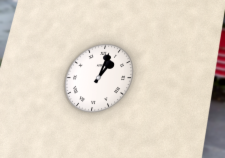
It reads 1h02
